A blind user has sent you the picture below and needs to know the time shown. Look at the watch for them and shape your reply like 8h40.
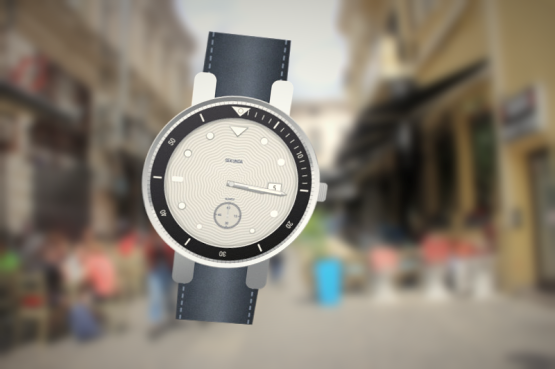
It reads 3h16
